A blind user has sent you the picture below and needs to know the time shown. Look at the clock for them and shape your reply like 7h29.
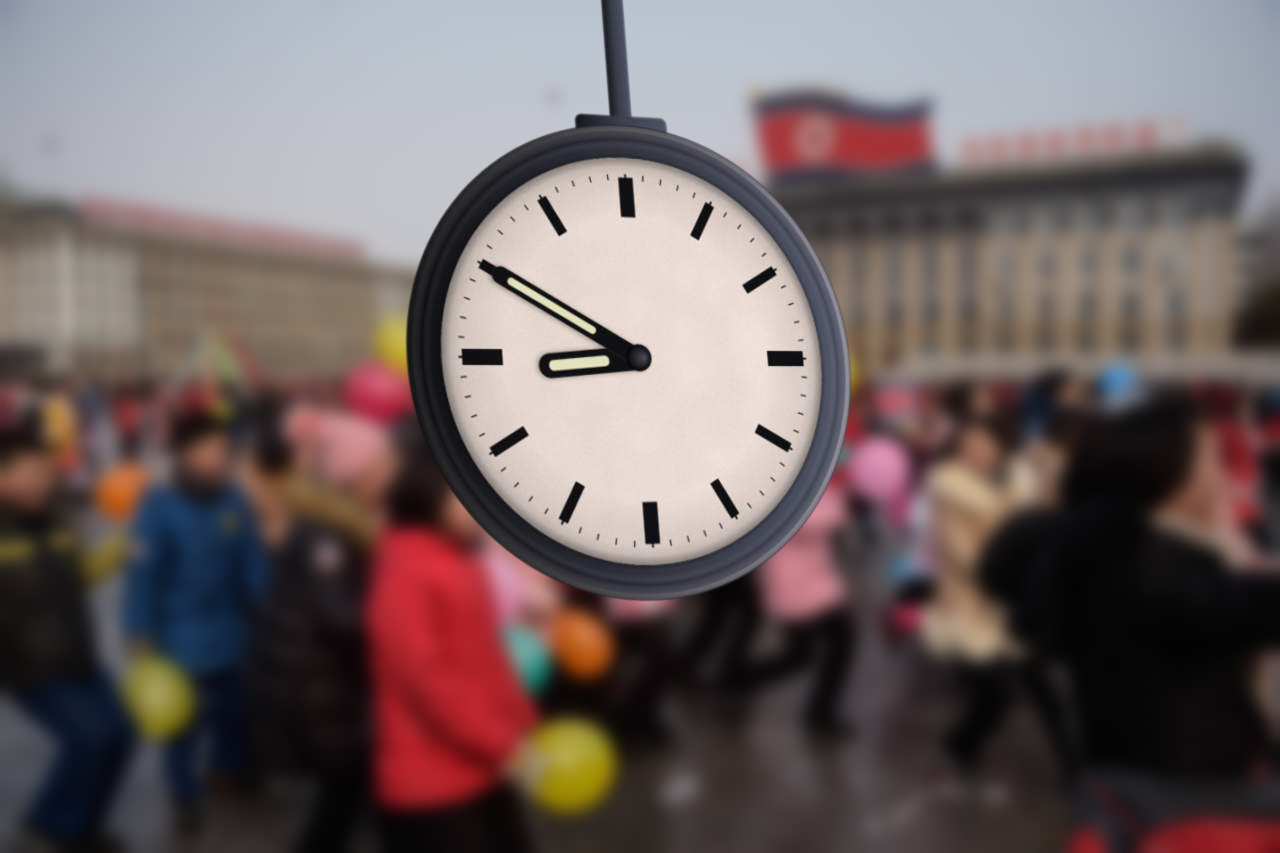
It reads 8h50
